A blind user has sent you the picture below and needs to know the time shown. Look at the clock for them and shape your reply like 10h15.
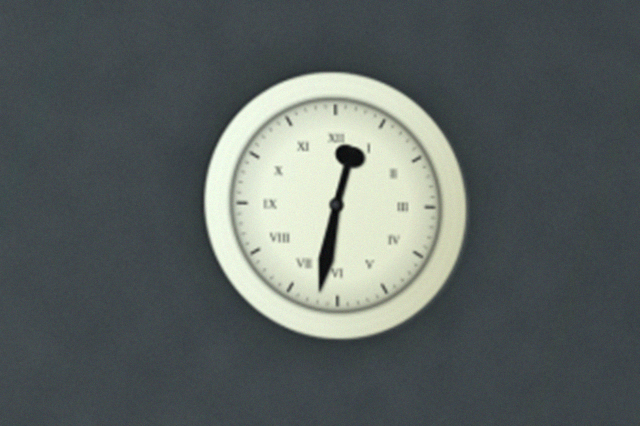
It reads 12h32
